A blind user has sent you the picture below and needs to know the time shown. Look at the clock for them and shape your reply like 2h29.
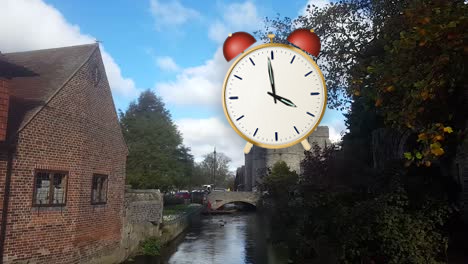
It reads 3h59
